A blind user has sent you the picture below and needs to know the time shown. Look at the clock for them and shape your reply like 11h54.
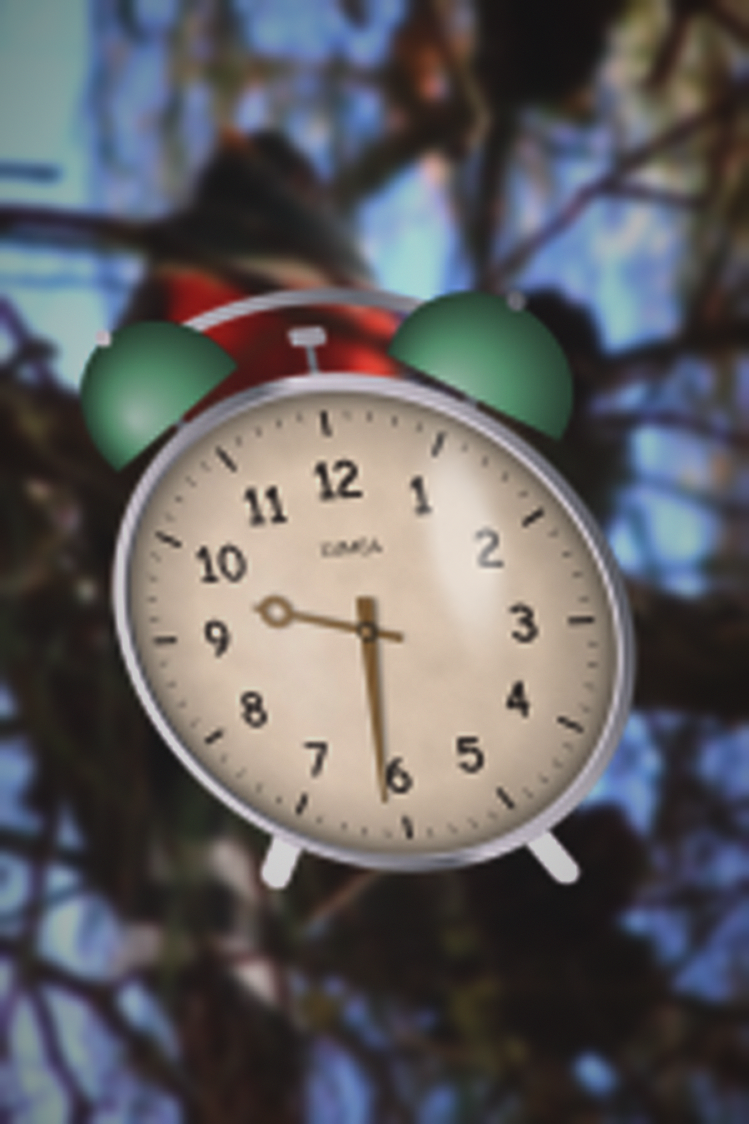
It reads 9h31
